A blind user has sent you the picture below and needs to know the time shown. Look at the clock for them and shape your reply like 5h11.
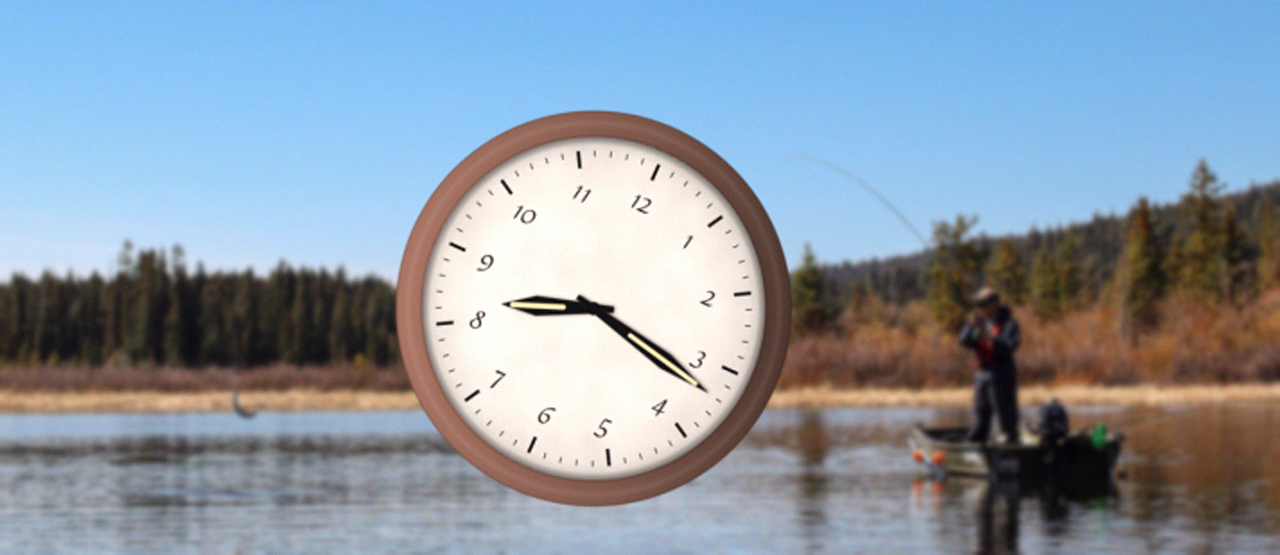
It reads 8h17
